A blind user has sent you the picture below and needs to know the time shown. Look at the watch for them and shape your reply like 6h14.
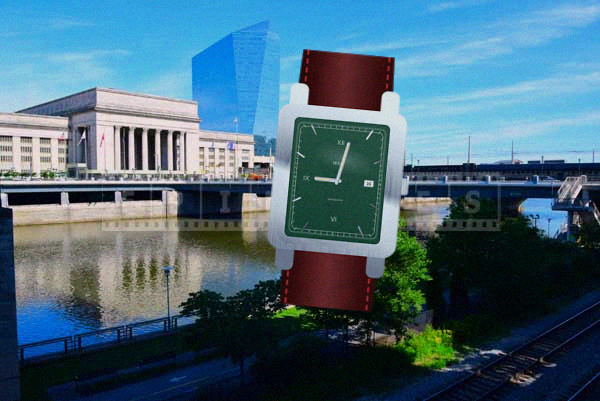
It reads 9h02
